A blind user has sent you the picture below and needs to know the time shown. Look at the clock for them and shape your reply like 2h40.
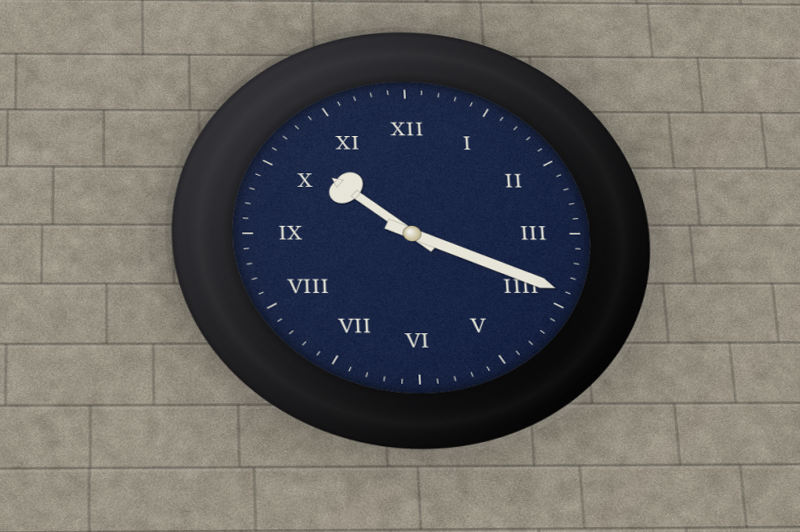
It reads 10h19
